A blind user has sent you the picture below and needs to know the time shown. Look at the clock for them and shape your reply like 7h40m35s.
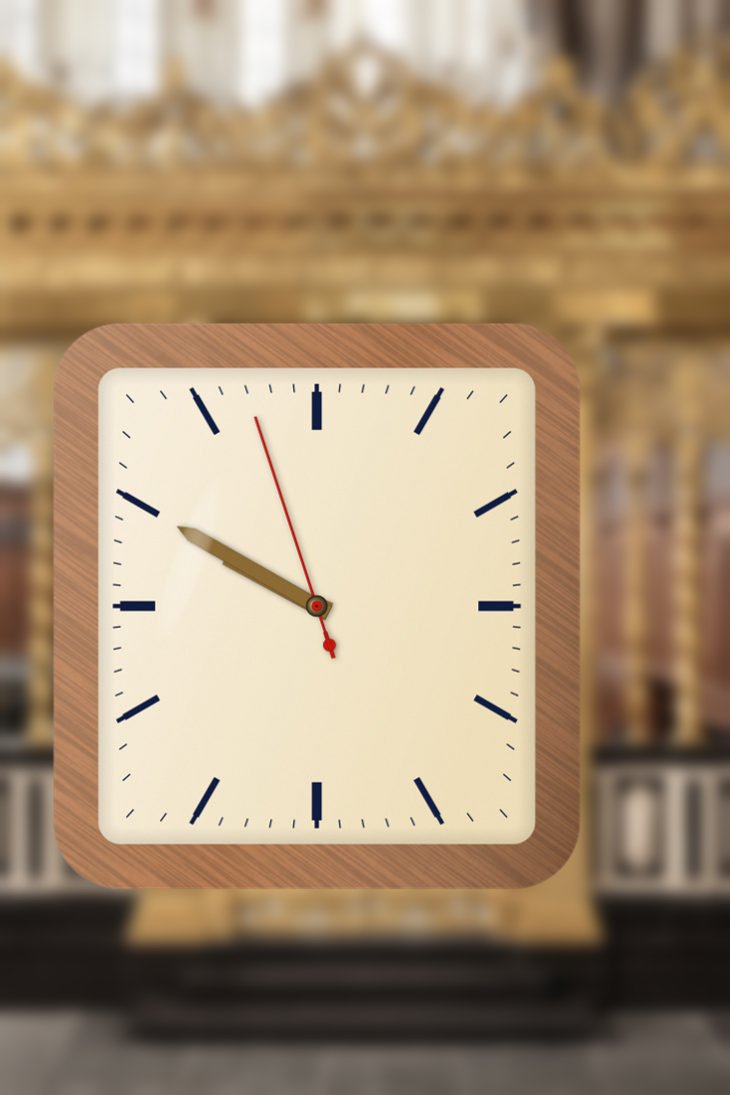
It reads 9h49m57s
